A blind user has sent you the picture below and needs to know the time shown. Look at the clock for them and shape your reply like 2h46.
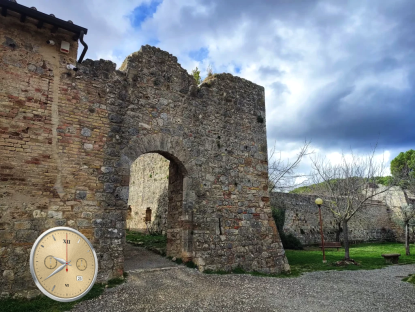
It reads 9h39
